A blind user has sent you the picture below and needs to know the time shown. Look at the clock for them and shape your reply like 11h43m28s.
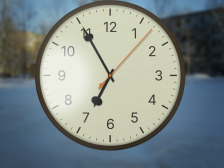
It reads 6h55m07s
